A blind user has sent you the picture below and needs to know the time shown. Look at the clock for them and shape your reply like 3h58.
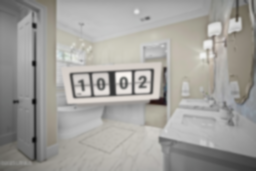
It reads 10h02
